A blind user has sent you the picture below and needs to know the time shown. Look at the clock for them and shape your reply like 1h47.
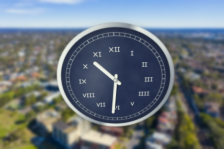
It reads 10h31
